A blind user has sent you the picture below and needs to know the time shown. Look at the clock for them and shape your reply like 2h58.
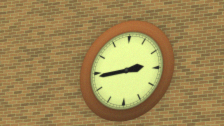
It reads 2h44
